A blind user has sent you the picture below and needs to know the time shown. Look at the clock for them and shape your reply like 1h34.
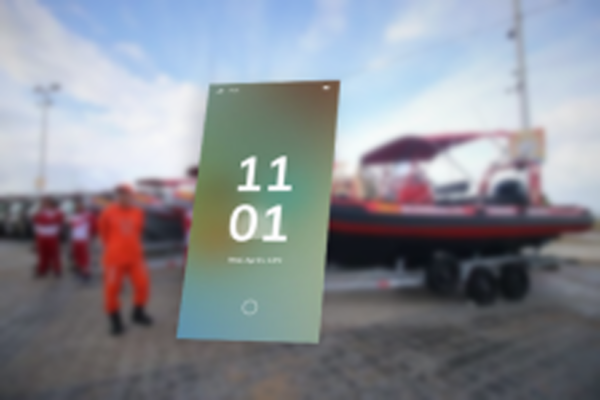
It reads 11h01
